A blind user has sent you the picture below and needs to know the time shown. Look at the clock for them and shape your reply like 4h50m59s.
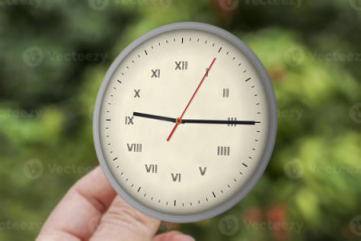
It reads 9h15m05s
